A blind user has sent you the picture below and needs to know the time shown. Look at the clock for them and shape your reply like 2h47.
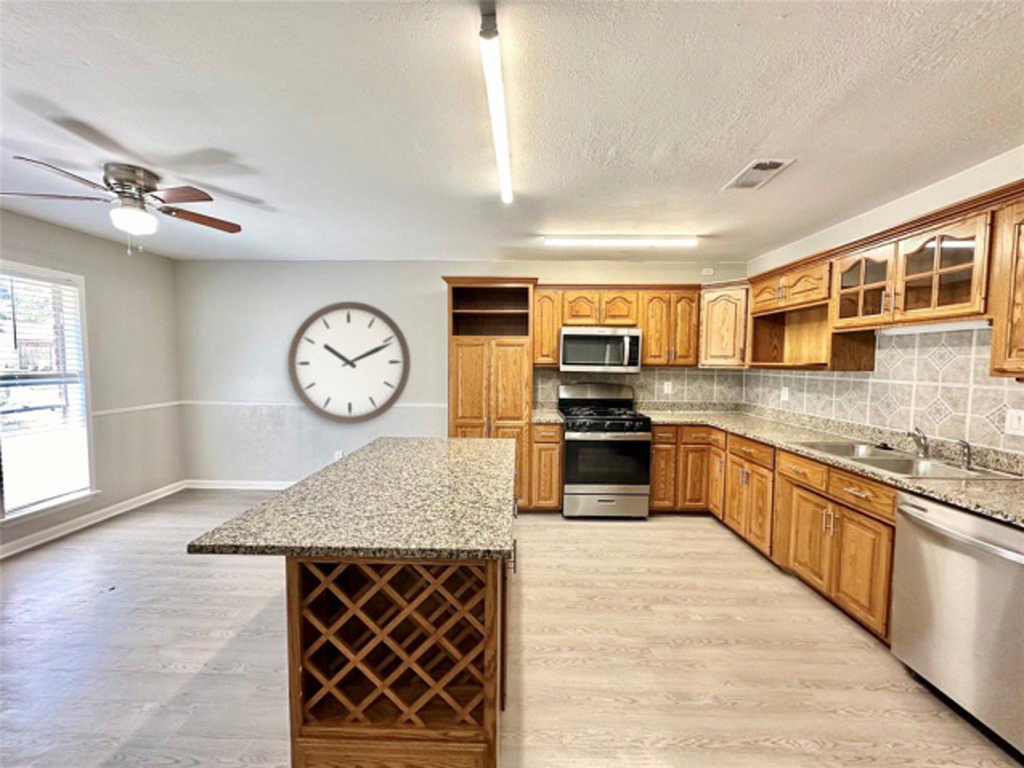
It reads 10h11
